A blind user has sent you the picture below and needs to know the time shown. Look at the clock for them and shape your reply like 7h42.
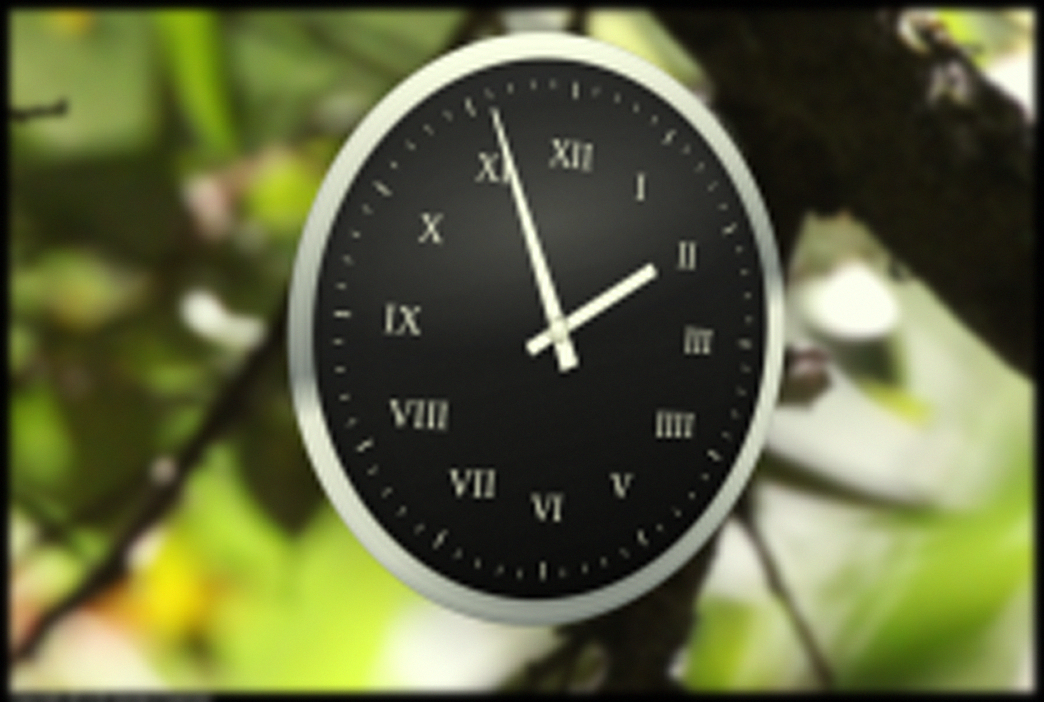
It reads 1h56
